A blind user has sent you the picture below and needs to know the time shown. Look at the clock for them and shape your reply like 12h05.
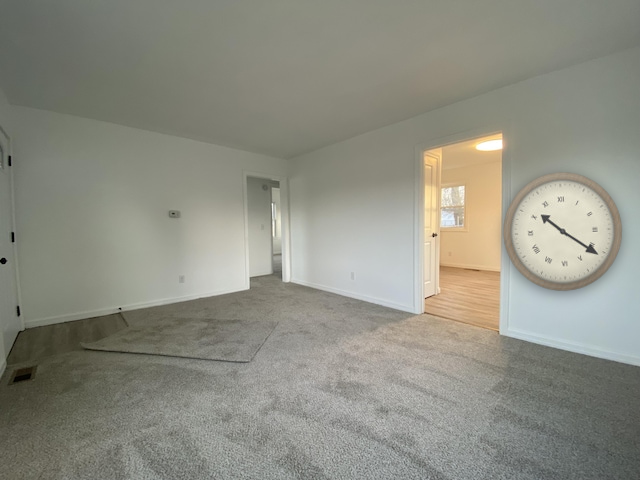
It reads 10h21
